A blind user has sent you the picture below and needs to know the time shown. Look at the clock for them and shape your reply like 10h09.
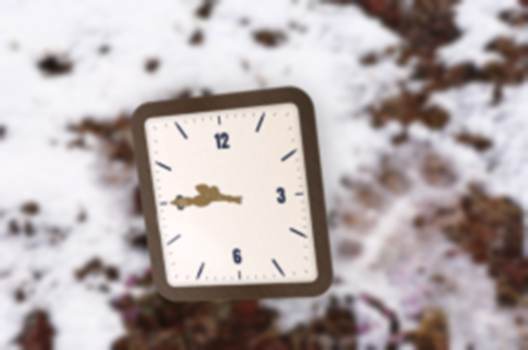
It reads 9h45
